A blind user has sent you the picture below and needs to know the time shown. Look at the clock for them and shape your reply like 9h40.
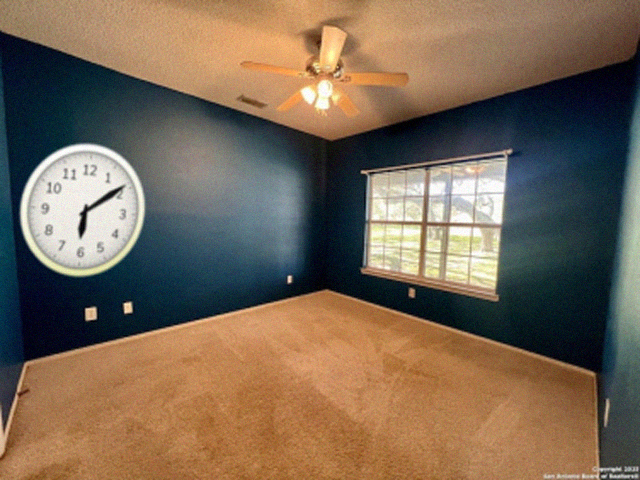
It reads 6h09
